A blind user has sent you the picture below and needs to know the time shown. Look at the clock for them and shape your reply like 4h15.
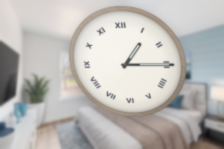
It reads 1h15
